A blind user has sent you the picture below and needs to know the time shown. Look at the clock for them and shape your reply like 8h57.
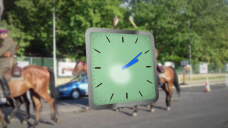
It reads 2h09
